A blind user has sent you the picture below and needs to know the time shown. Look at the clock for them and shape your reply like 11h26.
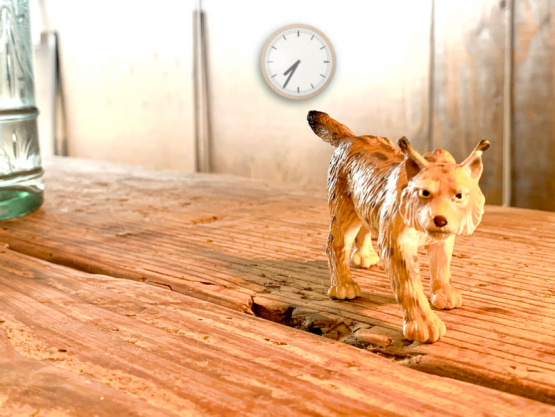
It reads 7h35
